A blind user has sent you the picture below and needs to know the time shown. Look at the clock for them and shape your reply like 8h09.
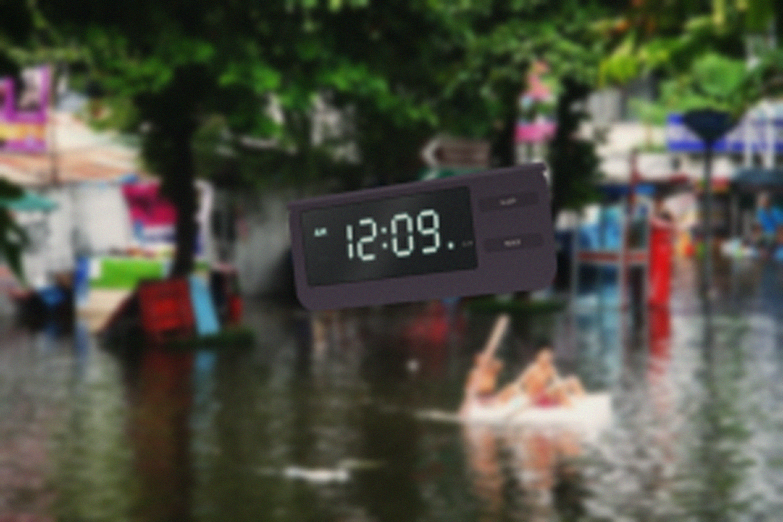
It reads 12h09
